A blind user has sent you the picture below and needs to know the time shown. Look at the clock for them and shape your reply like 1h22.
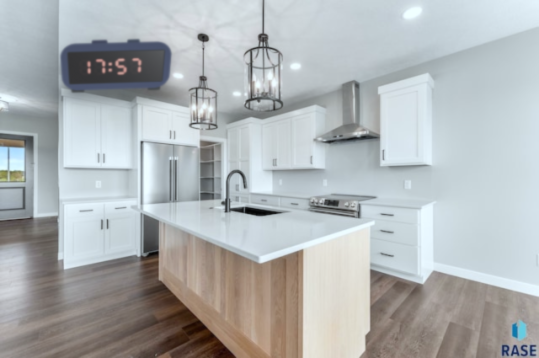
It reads 17h57
